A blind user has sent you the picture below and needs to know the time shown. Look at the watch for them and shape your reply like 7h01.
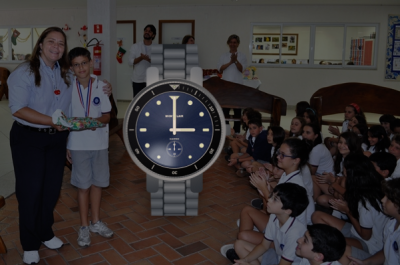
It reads 3h00
